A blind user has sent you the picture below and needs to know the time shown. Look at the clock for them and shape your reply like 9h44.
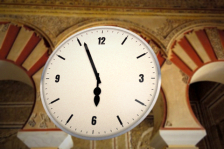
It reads 5h56
